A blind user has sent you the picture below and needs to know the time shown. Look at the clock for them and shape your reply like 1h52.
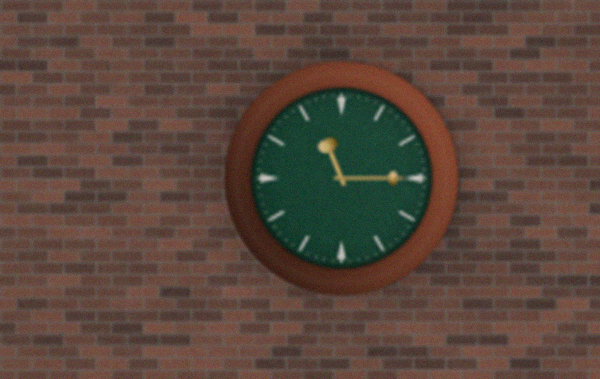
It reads 11h15
